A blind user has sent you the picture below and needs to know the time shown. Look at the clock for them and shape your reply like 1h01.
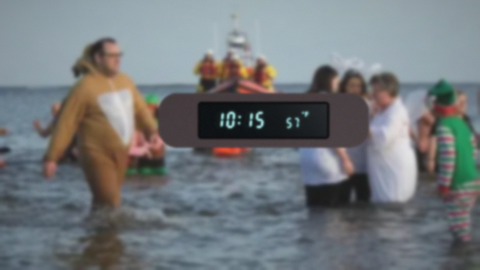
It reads 10h15
